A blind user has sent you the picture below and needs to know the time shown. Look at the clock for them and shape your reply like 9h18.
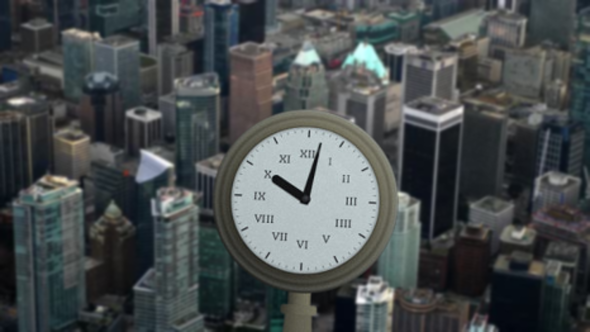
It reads 10h02
